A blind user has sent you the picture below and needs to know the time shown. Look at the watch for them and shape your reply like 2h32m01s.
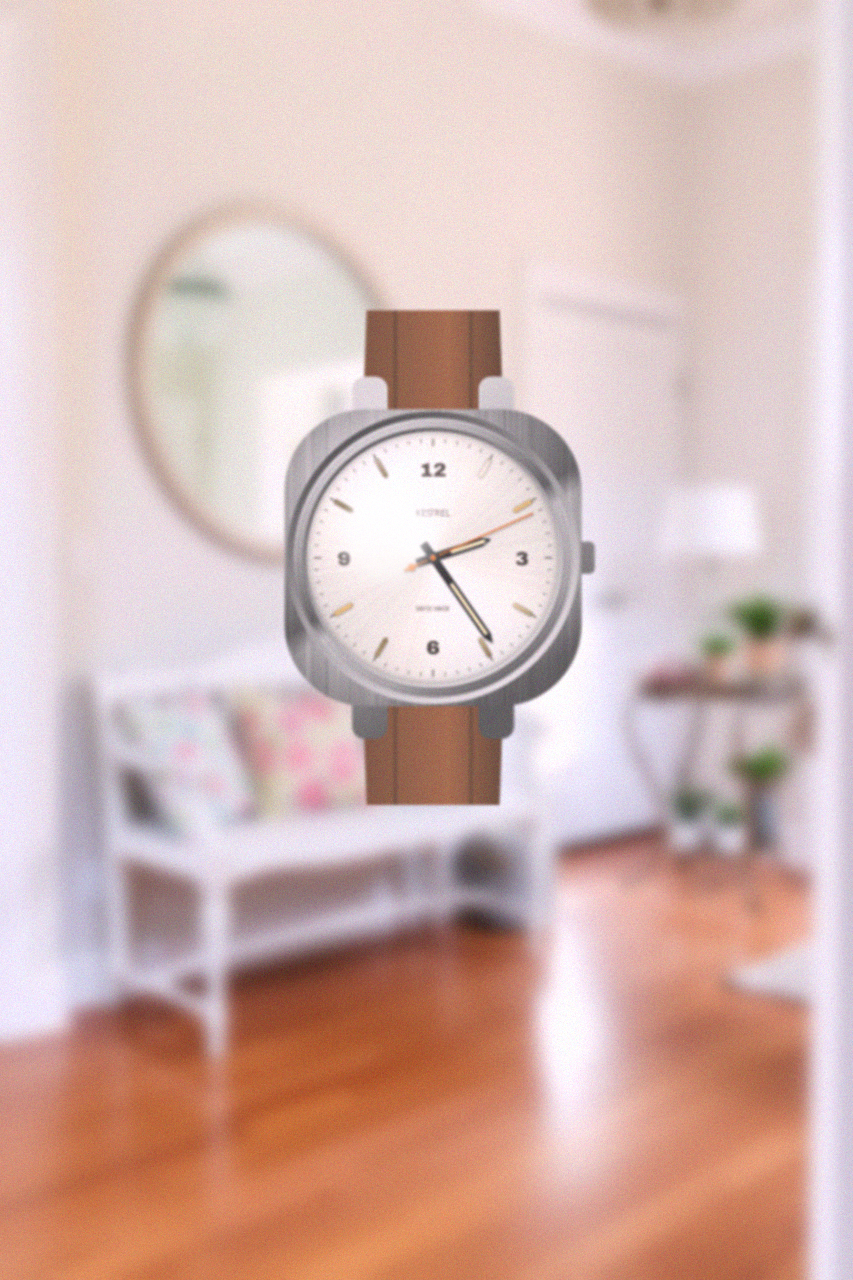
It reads 2h24m11s
